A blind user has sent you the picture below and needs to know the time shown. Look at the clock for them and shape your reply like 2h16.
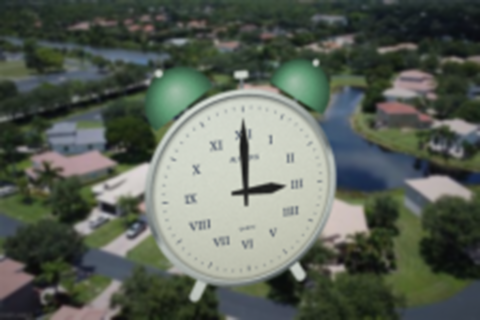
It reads 3h00
